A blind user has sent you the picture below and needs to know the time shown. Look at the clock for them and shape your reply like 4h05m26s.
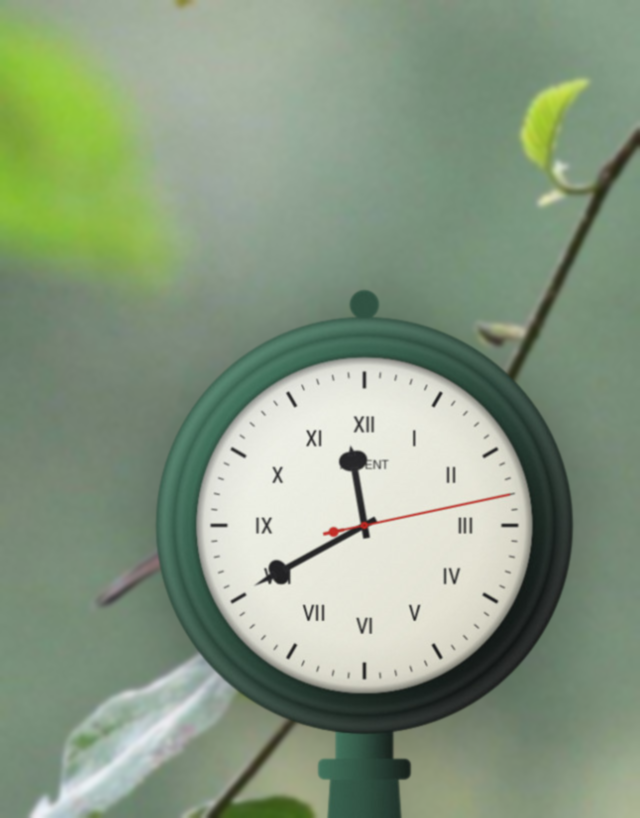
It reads 11h40m13s
